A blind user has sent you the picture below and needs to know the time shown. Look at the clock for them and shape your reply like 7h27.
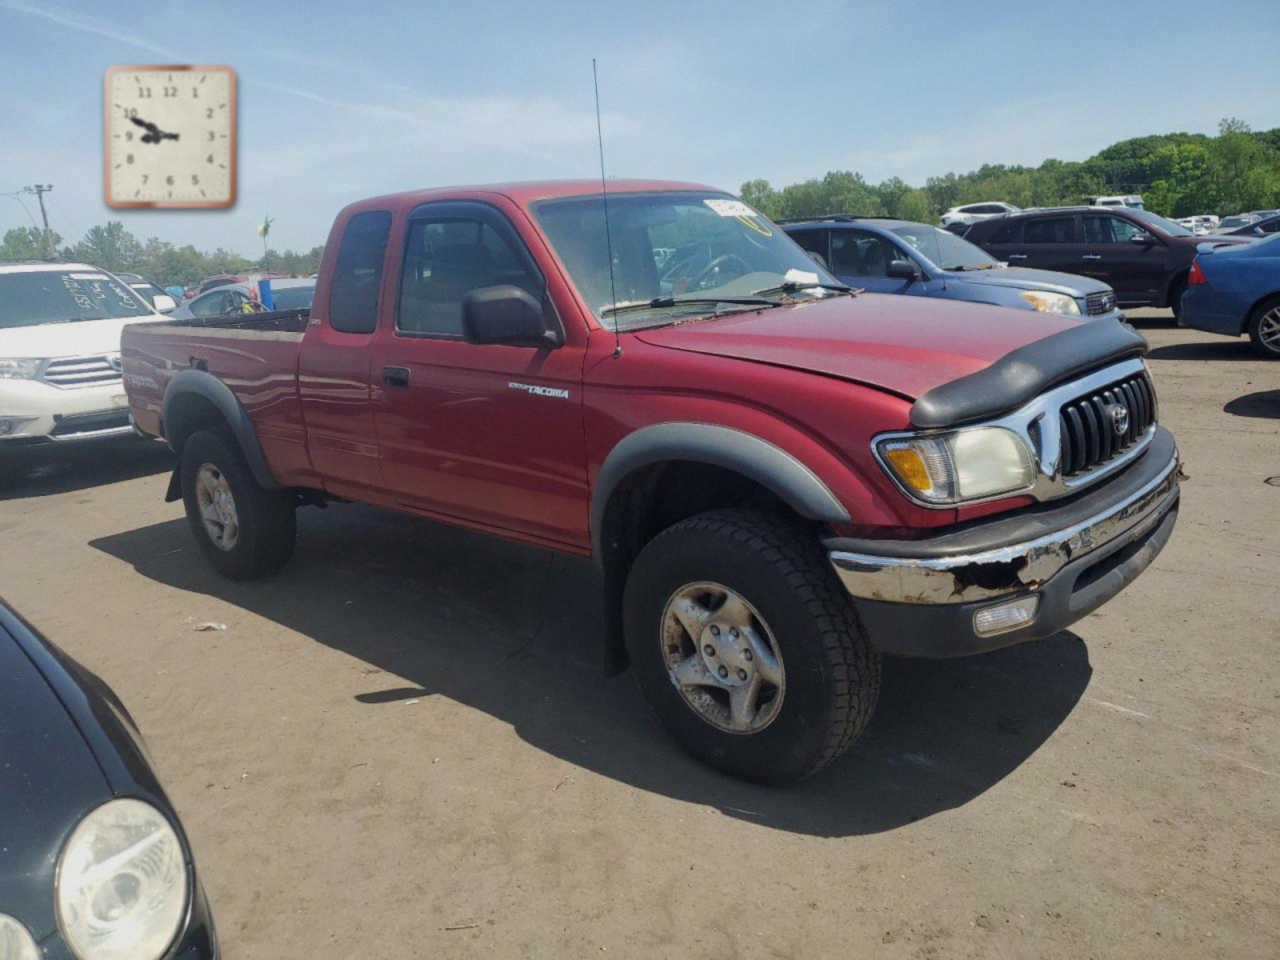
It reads 8h49
